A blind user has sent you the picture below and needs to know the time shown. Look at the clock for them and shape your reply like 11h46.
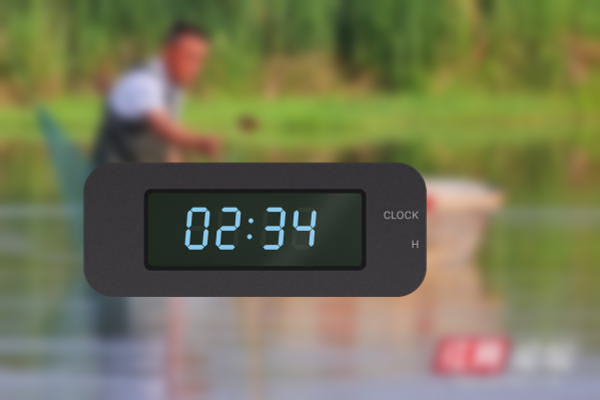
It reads 2h34
